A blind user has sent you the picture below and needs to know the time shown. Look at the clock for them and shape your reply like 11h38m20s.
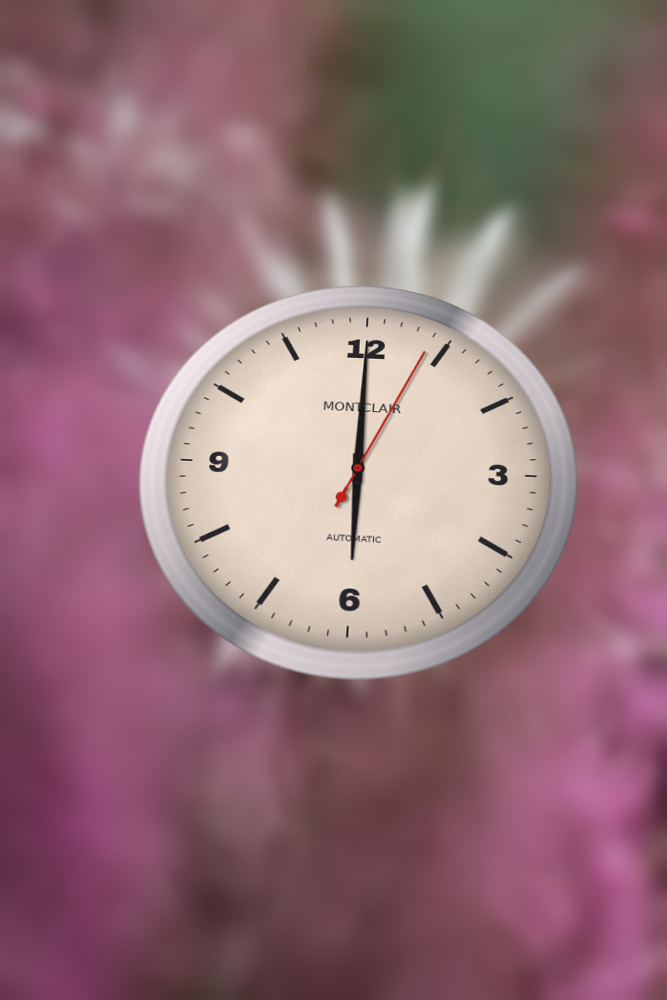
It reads 6h00m04s
